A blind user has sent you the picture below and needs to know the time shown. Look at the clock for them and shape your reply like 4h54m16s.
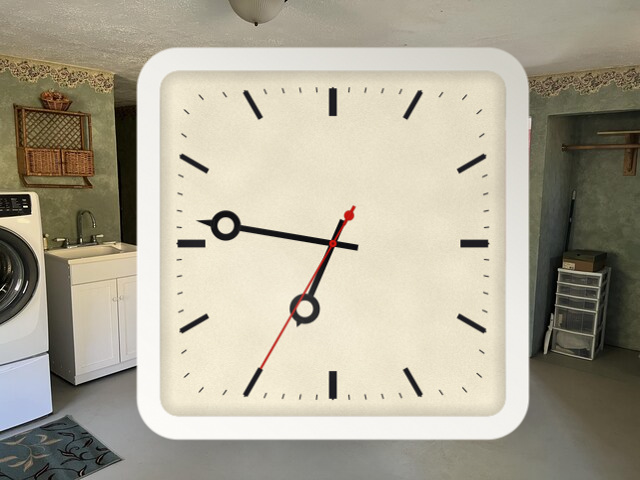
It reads 6h46m35s
